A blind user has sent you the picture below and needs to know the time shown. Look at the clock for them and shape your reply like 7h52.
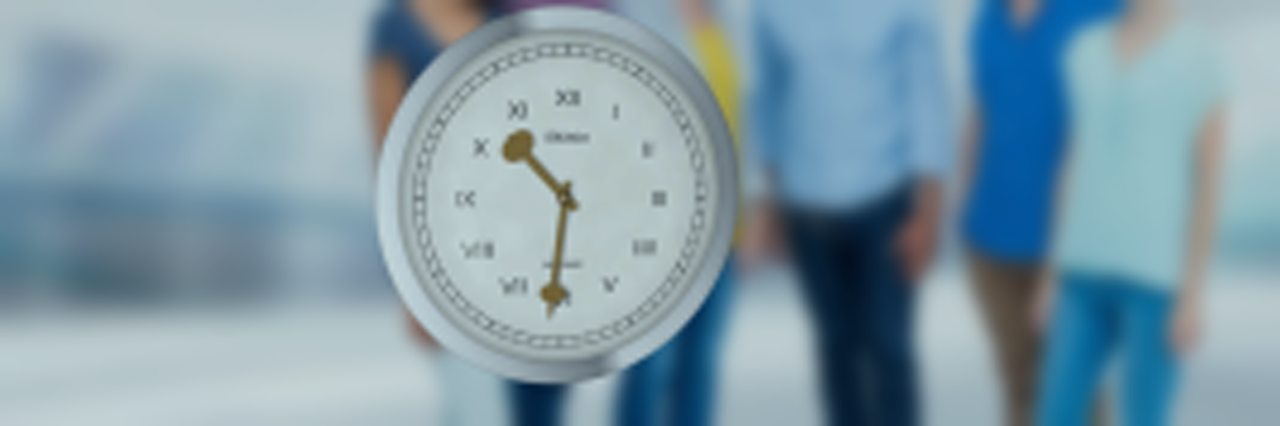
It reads 10h31
